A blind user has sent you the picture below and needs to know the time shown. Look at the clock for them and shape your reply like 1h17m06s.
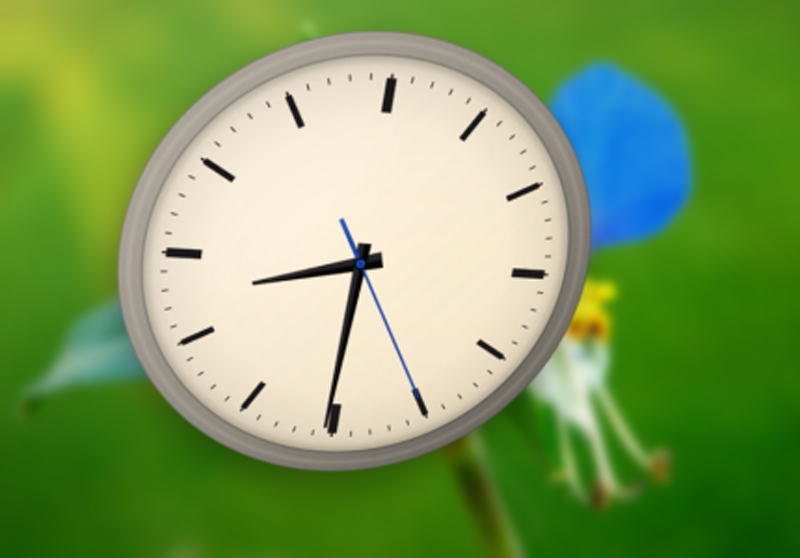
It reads 8h30m25s
